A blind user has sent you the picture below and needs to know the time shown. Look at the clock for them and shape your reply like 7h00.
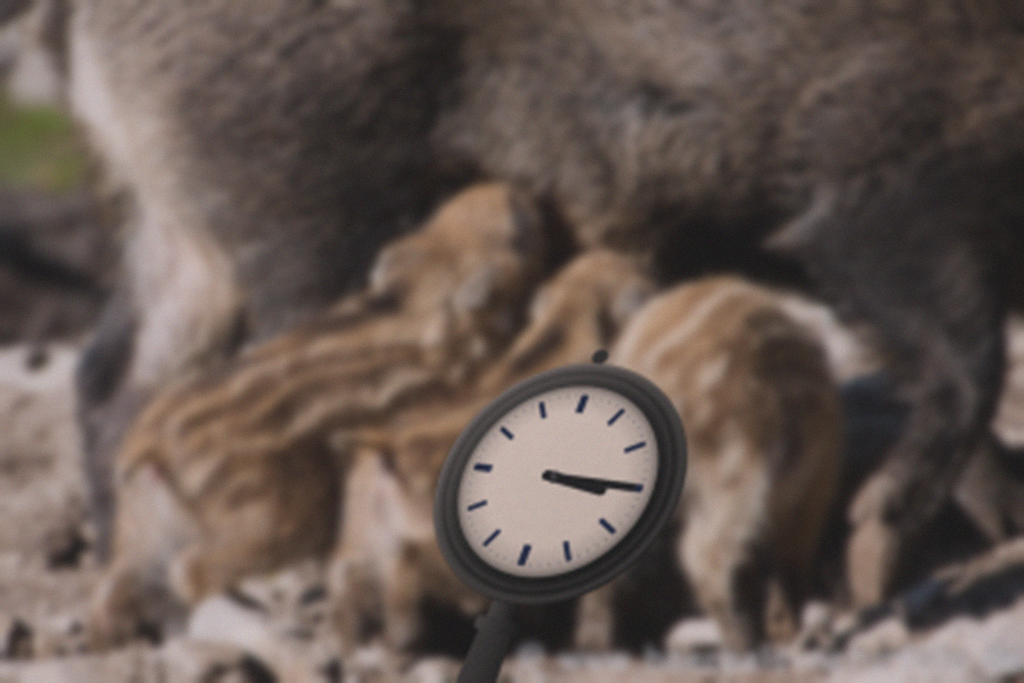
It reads 3h15
